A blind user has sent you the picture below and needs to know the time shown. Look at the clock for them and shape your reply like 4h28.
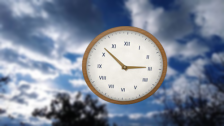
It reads 2h52
